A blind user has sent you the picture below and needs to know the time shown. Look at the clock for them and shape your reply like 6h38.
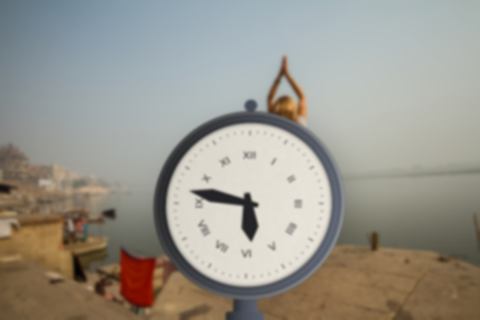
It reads 5h47
